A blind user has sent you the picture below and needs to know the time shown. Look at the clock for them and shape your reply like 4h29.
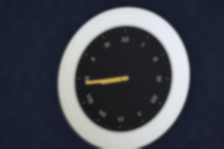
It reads 8h44
